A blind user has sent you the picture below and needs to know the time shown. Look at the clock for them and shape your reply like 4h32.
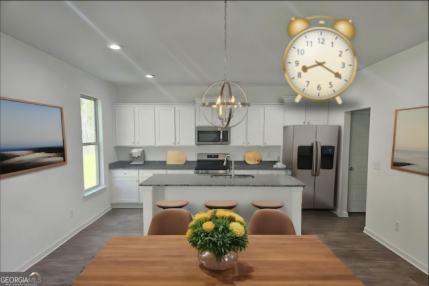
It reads 8h20
